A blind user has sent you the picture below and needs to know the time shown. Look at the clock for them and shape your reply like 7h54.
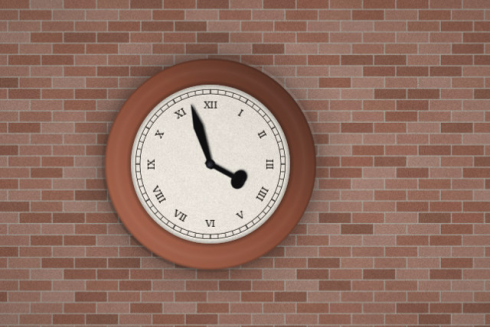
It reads 3h57
